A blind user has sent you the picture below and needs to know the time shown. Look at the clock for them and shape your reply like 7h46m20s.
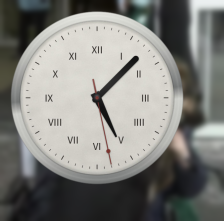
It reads 5h07m28s
